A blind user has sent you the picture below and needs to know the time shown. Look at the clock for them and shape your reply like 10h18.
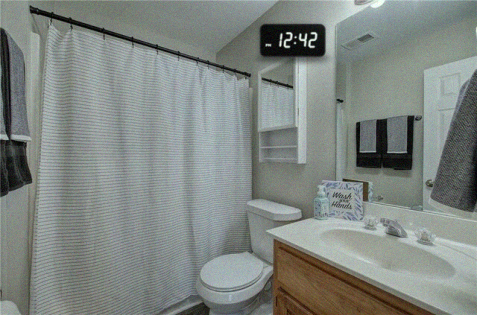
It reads 12h42
